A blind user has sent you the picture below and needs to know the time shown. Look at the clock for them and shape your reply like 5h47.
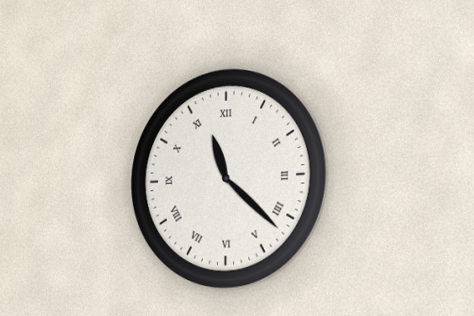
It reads 11h22
